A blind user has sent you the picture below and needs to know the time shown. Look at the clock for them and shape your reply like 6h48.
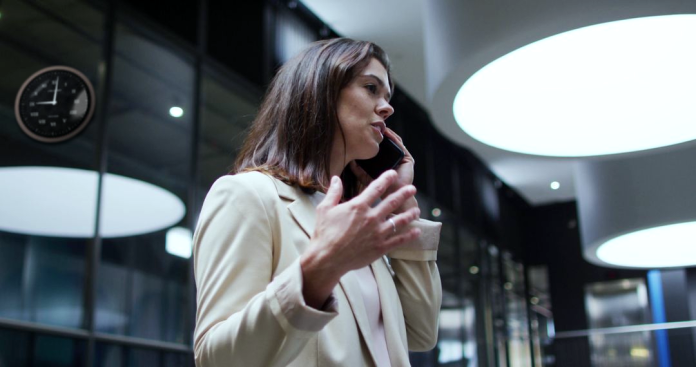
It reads 9h01
